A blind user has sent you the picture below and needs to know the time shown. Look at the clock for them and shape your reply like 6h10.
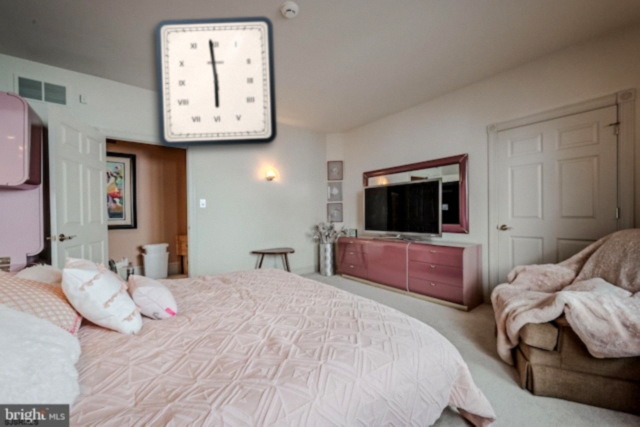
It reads 5h59
